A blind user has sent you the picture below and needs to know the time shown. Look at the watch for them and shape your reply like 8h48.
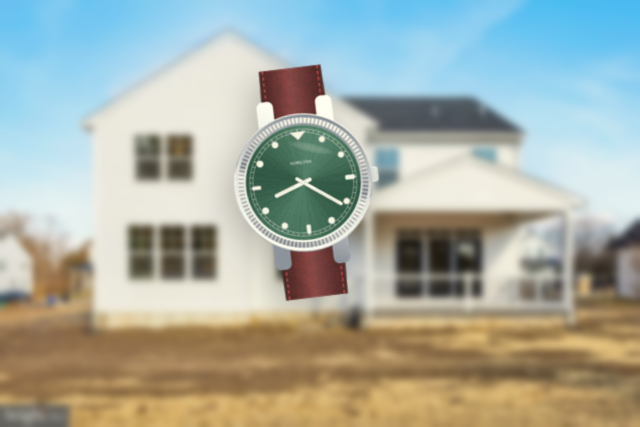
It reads 8h21
